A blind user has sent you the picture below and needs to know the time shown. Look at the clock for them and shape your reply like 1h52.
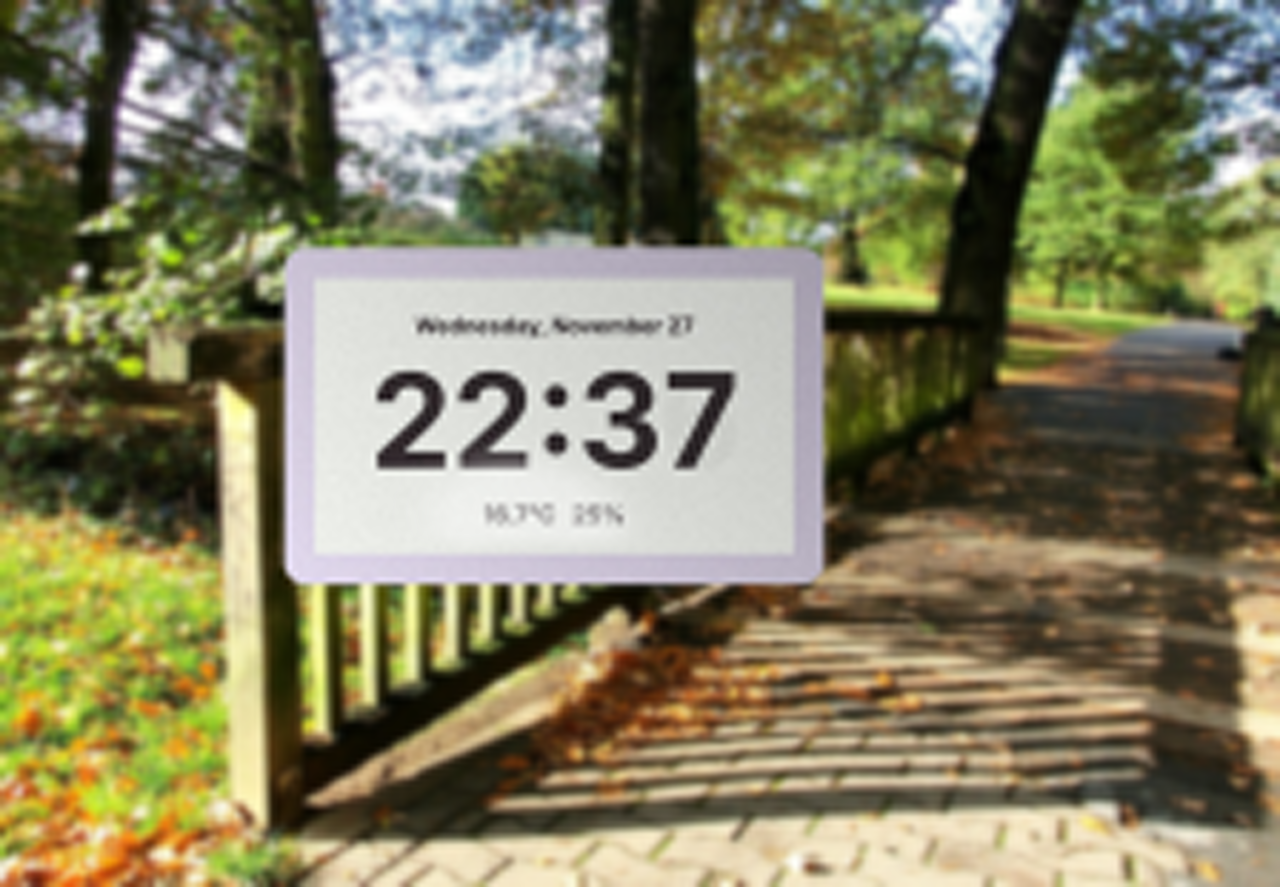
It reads 22h37
